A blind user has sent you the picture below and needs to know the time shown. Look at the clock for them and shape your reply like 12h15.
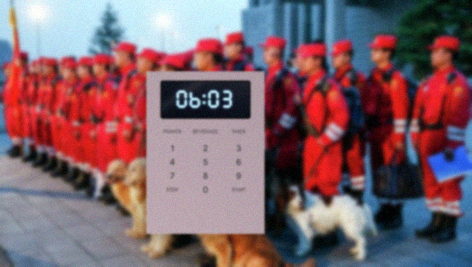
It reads 6h03
